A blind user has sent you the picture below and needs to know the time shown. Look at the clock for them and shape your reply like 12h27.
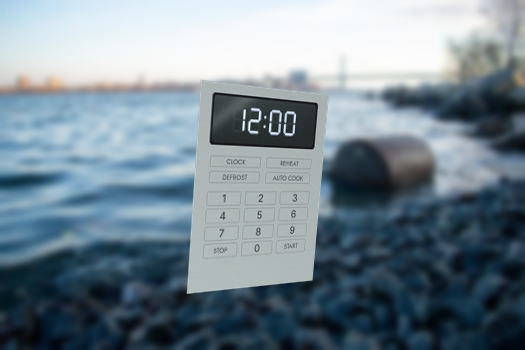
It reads 12h00
